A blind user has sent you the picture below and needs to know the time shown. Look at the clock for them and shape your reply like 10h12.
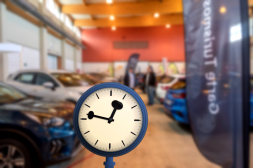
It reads 12h47
